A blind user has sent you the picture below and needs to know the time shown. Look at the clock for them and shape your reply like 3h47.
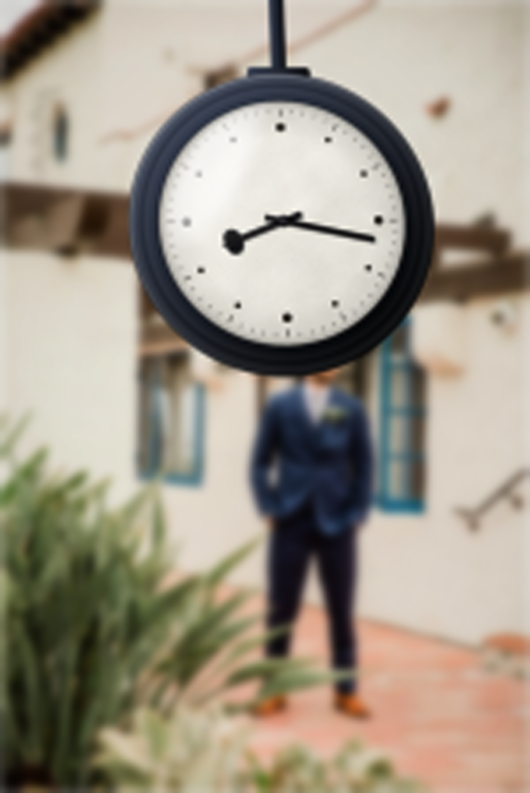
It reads 8h17
